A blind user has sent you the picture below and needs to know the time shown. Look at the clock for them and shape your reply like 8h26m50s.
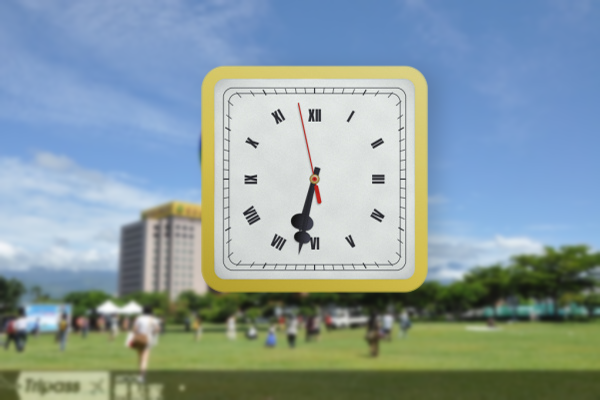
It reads 6h31m58s
